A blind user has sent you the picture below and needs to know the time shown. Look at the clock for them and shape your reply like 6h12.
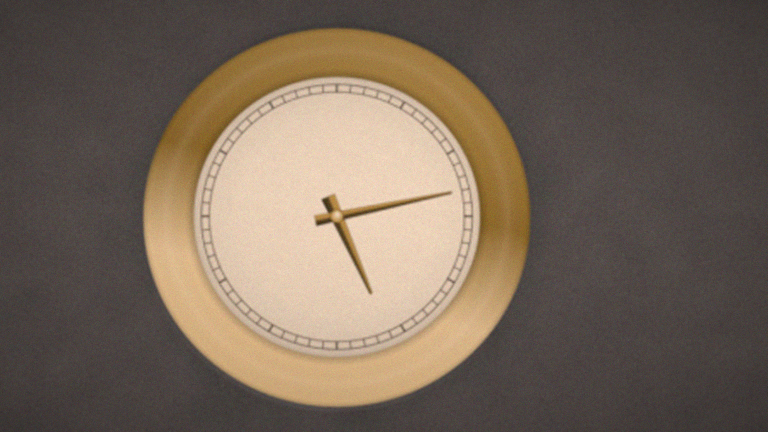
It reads 5h13
